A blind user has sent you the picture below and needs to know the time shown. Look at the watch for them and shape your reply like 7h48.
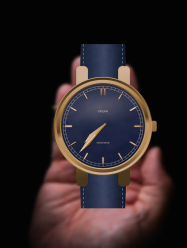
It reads 7h37
